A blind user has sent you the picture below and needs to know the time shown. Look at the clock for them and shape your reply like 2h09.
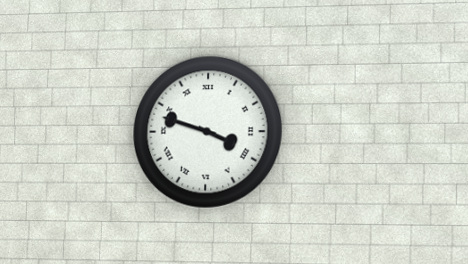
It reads 3h48
